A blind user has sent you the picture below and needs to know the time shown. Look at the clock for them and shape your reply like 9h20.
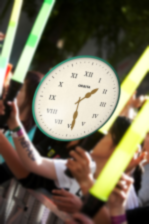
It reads 1h29
